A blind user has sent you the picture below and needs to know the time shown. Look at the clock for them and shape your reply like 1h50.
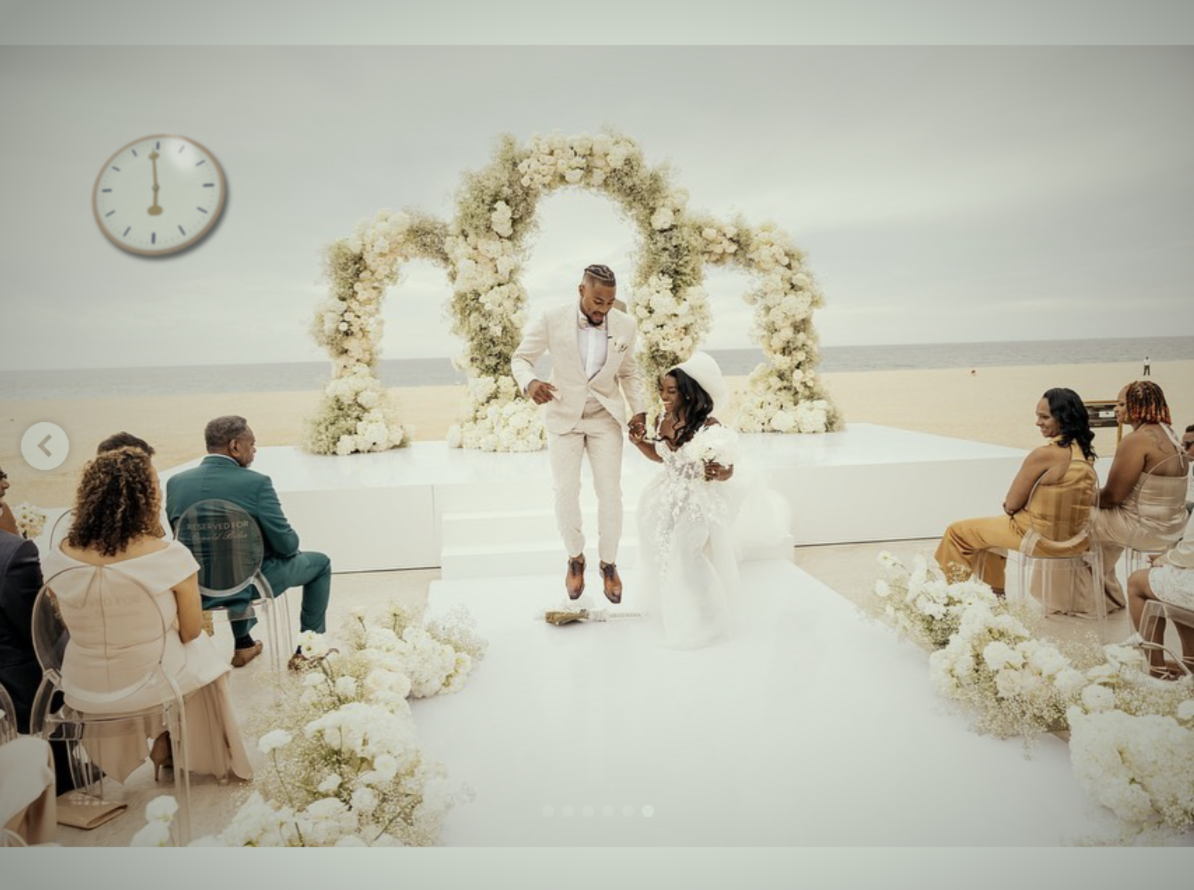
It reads 5h59
